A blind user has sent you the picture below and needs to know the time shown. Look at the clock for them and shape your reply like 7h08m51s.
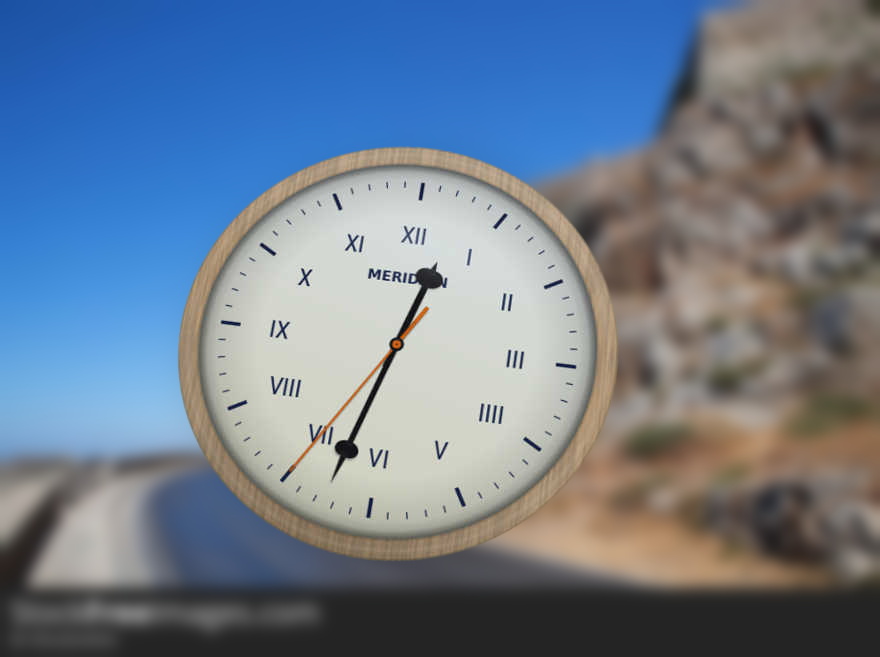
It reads 12h32m35s
